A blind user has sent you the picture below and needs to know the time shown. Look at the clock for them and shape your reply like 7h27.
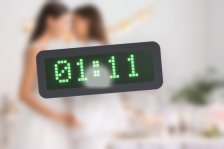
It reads 1h11
